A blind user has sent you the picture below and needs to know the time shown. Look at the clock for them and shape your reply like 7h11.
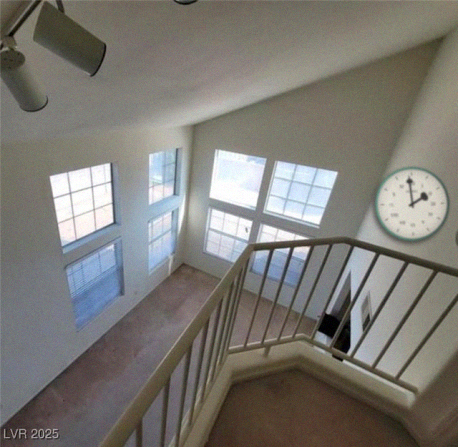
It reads 1h59
